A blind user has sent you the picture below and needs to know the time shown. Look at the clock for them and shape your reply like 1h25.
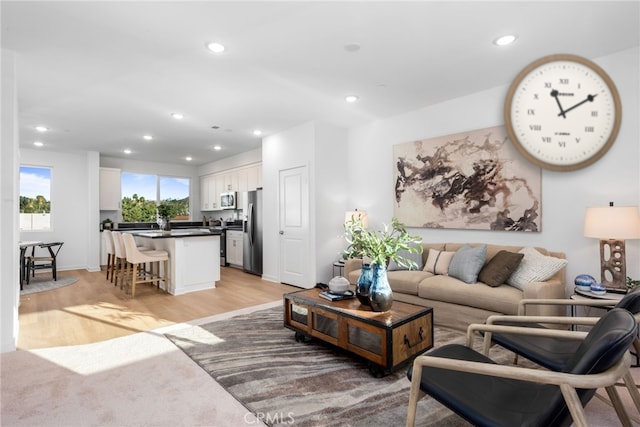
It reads 11h10
